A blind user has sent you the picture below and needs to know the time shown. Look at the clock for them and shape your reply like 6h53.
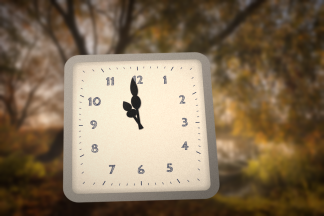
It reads 10h59
